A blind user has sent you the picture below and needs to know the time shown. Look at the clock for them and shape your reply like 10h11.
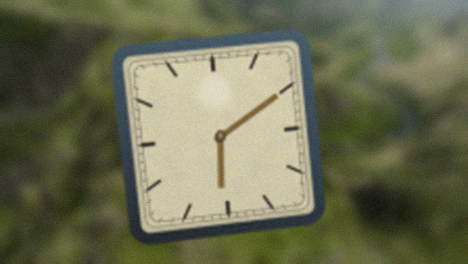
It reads 6h10
